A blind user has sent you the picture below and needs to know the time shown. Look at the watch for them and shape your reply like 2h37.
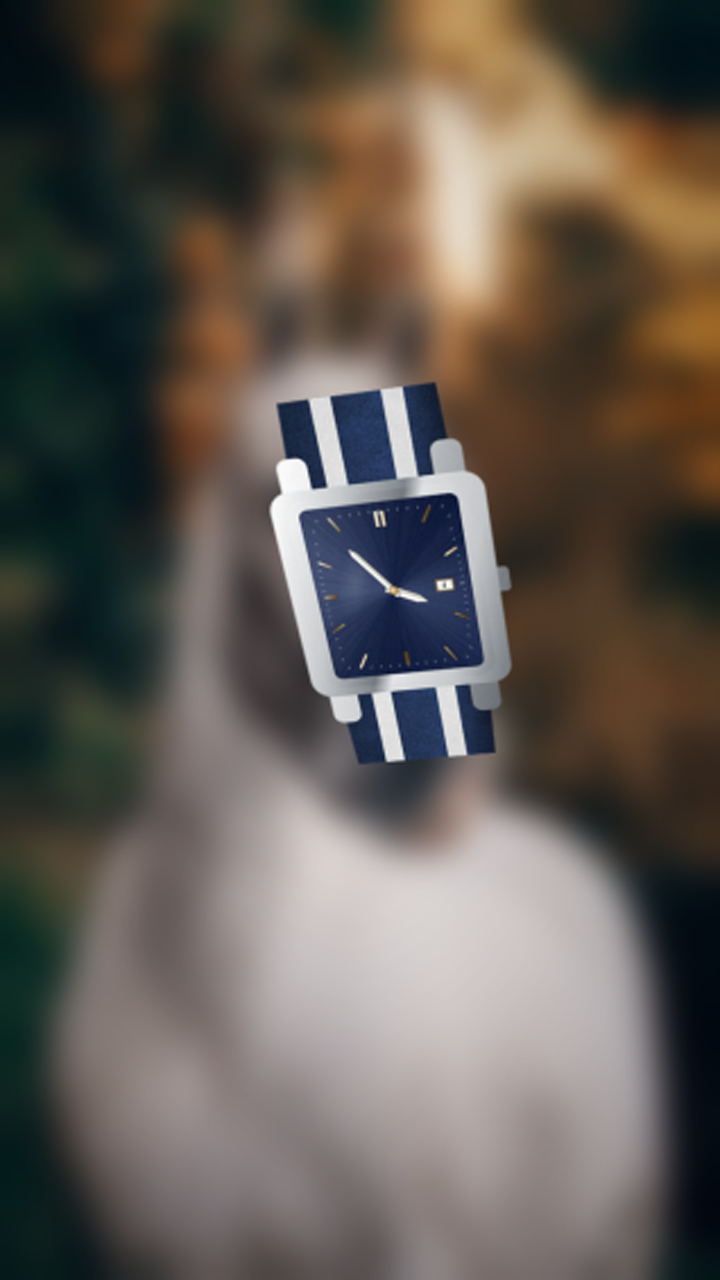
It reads 3h54
